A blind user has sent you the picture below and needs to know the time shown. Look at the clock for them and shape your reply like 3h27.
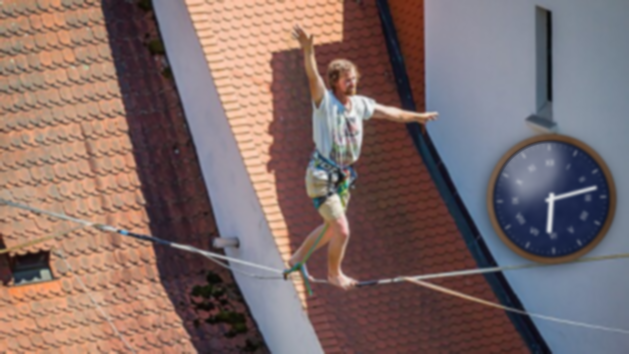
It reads 6h13
